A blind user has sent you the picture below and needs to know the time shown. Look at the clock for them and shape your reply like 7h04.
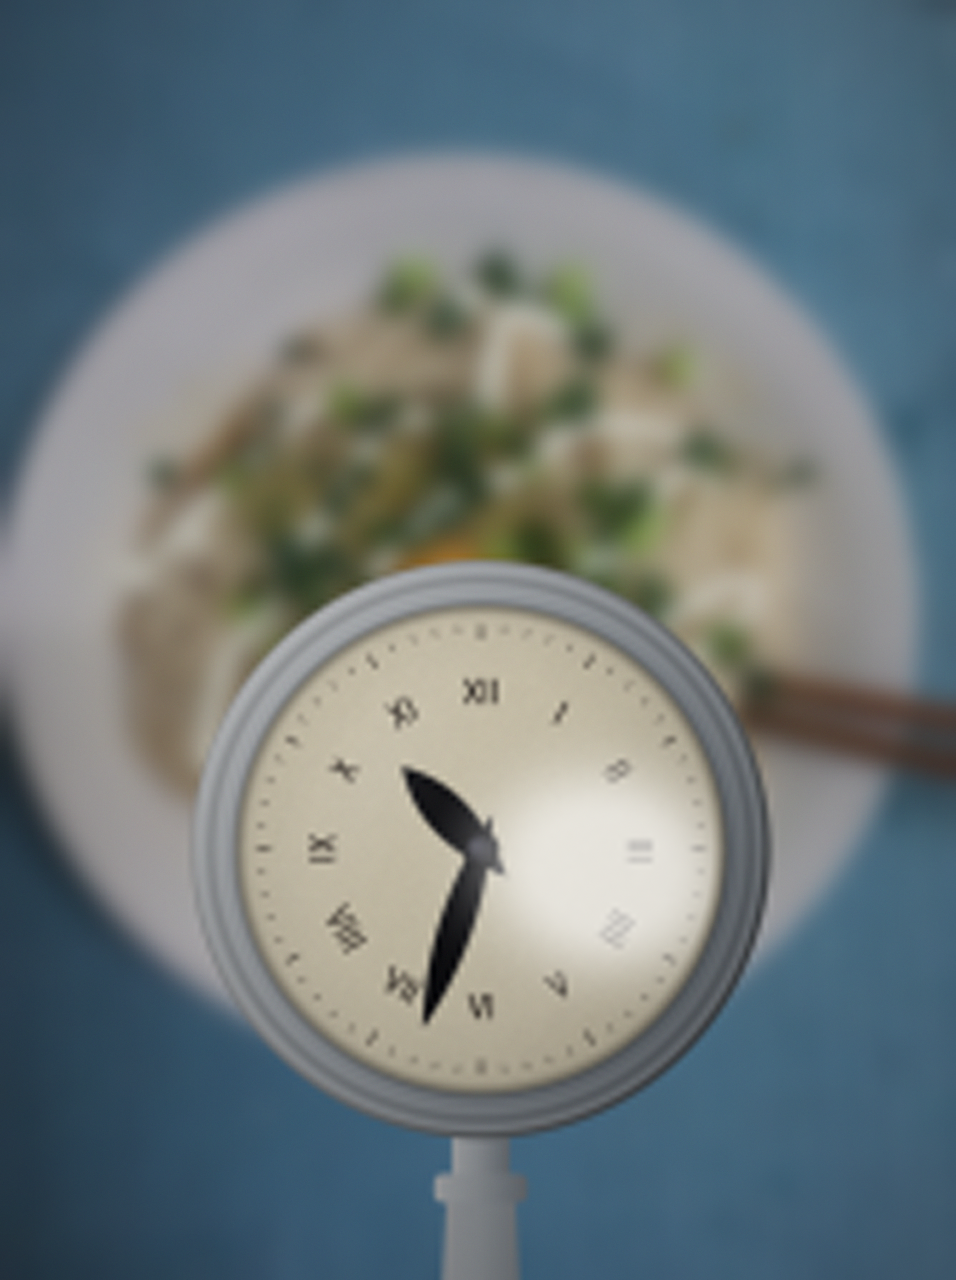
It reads 10h33
